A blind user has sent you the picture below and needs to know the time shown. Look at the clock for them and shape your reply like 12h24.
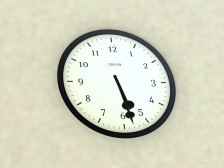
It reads 5h28
